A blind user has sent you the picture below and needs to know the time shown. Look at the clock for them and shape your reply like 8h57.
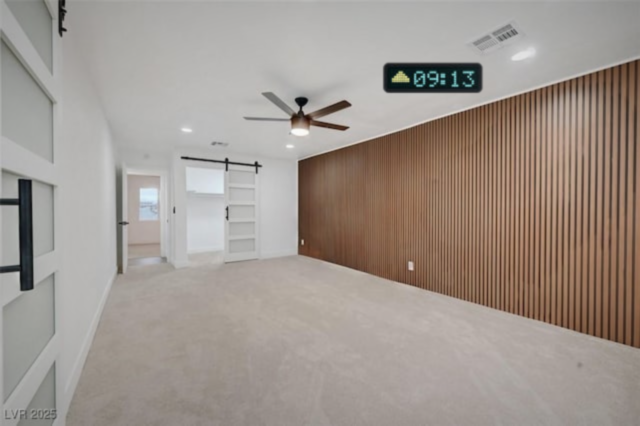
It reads 9h13
